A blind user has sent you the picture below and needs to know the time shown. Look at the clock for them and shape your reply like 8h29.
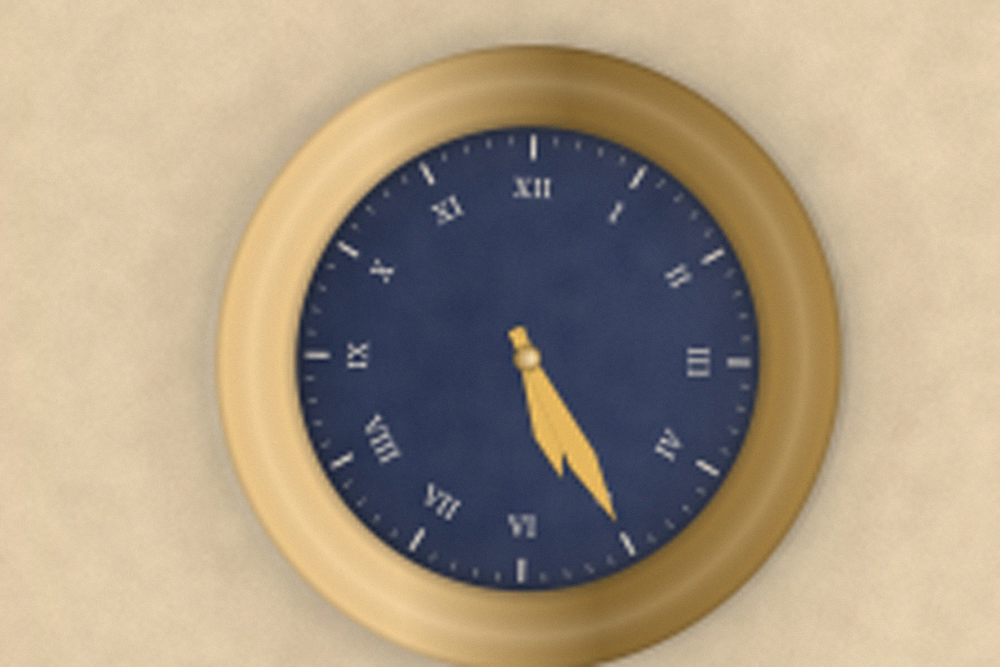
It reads 5h25
